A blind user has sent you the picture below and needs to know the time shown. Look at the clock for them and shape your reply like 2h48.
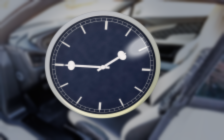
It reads 1h45
